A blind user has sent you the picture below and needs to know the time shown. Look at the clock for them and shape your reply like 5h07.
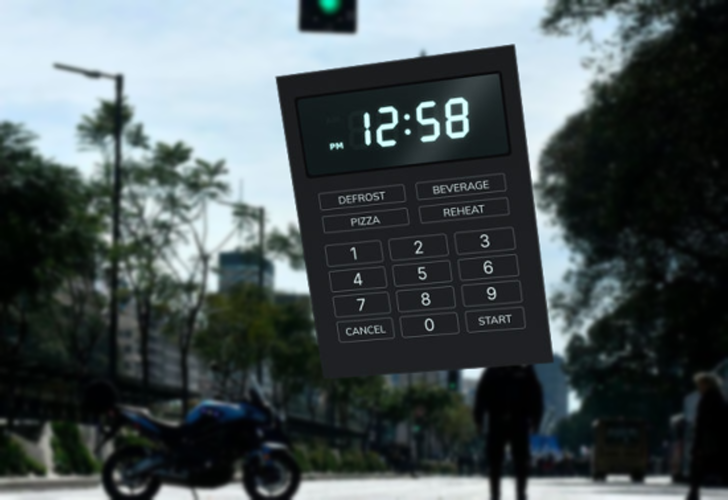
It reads 12h58
